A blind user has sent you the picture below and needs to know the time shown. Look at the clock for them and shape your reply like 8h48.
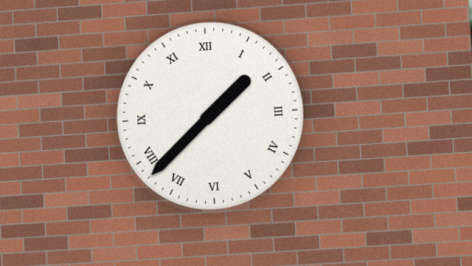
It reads 1h38
